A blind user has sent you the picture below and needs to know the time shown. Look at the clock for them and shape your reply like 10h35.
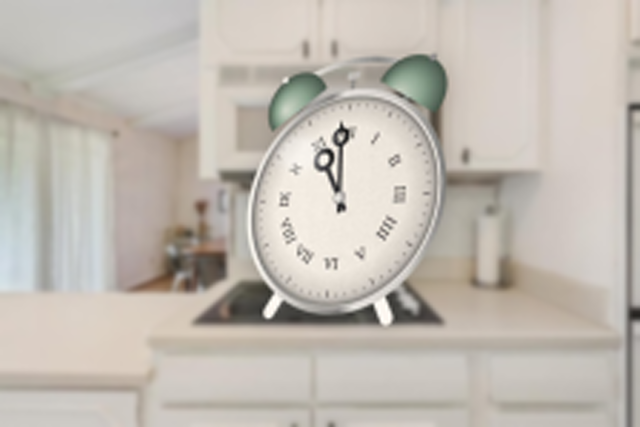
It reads 10h59
